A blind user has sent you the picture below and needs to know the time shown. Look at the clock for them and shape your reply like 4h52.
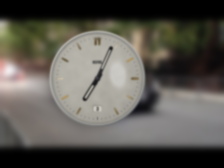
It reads 7h04
